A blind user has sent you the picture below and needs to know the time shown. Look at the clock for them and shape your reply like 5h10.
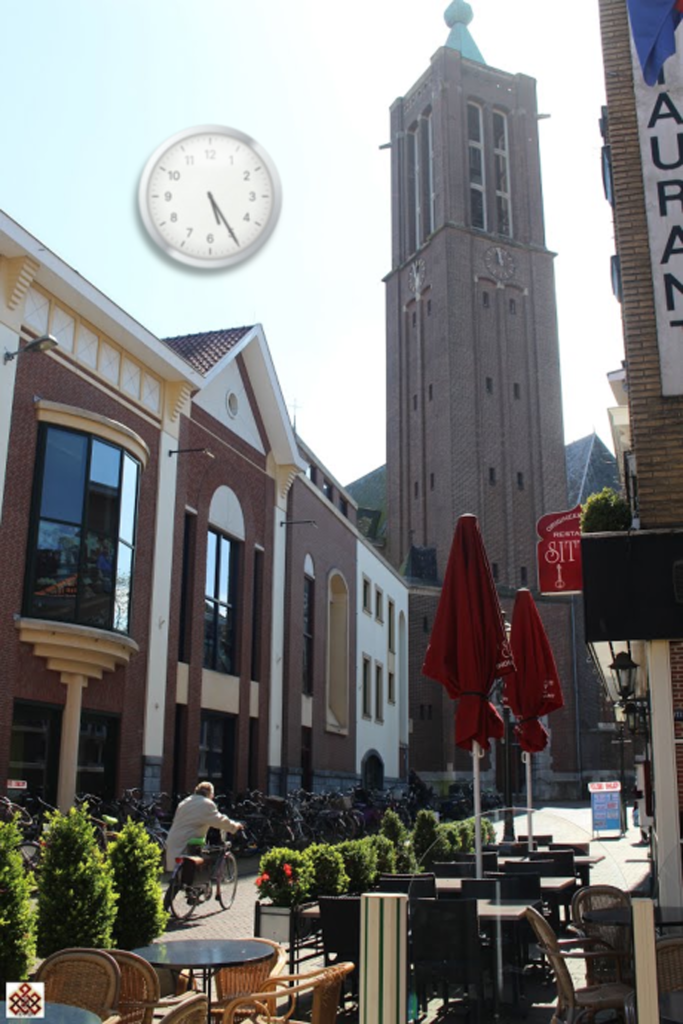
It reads 5h25
